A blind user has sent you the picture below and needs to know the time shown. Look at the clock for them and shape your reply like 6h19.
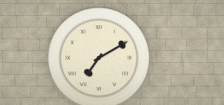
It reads 7h10
